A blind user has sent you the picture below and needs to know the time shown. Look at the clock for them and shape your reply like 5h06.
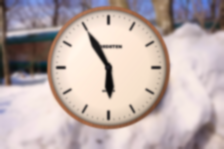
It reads 5h55
